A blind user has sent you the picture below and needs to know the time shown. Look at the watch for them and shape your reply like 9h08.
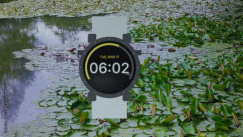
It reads 6h02
